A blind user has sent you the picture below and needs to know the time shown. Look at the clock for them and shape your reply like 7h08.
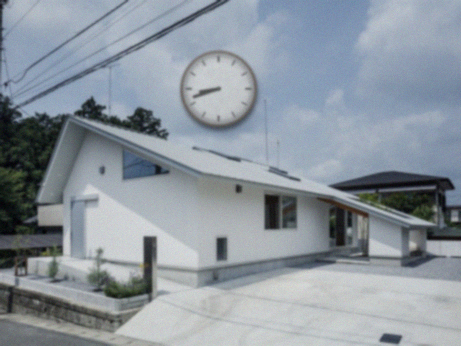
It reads 8h42
